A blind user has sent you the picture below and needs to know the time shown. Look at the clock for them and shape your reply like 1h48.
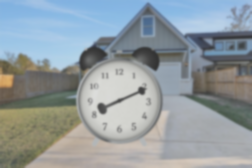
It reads 8h11
